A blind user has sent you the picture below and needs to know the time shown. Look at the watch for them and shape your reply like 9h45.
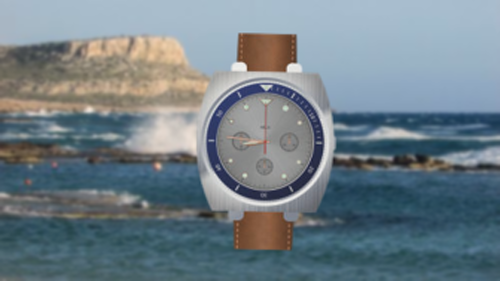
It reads 8h46
